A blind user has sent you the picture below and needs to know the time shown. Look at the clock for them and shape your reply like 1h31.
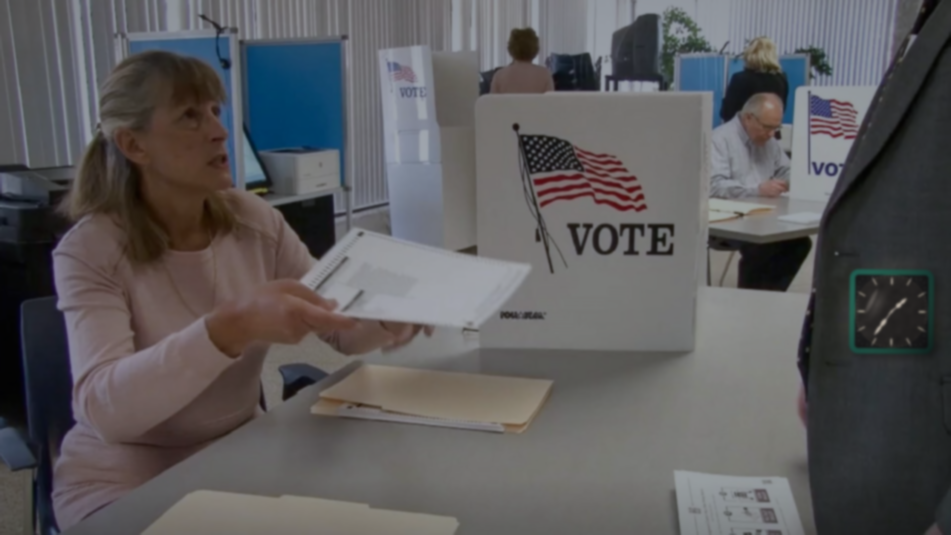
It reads 1h36
